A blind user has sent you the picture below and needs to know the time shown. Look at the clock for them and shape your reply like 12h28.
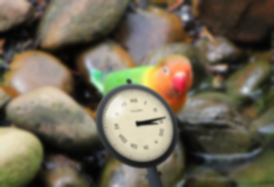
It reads 3h14
